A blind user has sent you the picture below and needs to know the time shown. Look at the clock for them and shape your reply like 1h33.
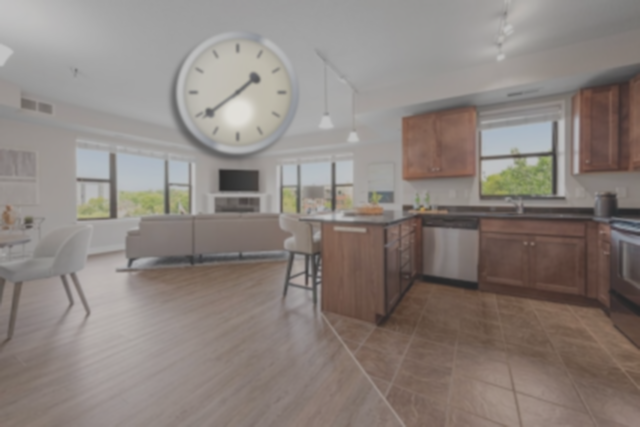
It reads 1h39
